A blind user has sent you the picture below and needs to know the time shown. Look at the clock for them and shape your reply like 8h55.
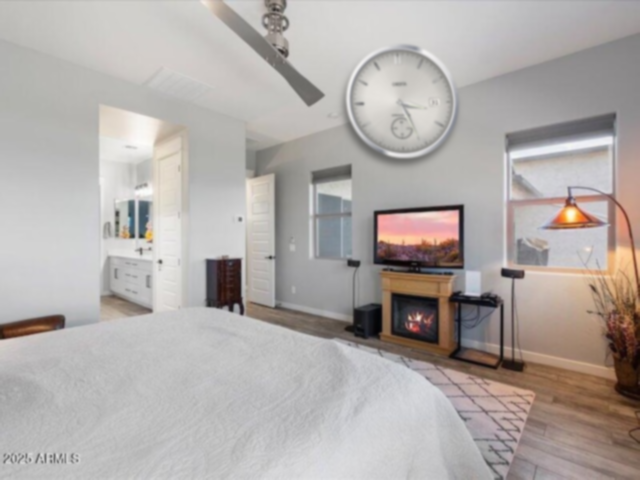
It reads 3h26
